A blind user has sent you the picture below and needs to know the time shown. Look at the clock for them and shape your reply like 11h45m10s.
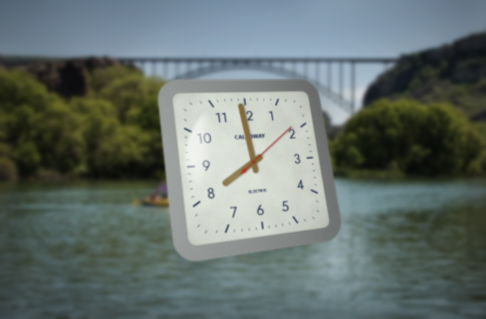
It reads 7h59m09s
